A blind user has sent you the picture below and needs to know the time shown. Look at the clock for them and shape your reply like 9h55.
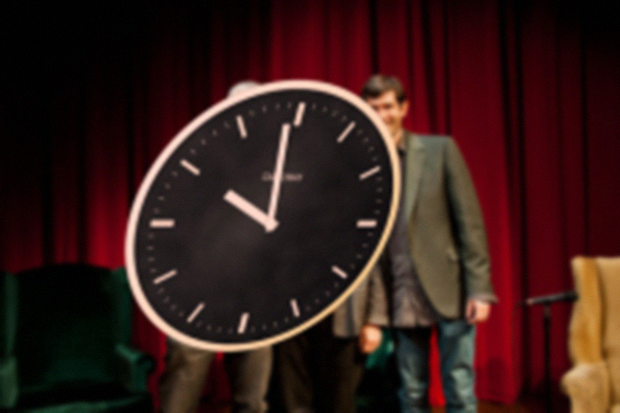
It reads 9h59
